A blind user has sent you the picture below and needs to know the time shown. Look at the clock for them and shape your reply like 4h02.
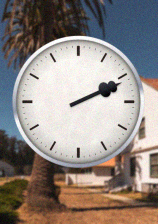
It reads 2h11
